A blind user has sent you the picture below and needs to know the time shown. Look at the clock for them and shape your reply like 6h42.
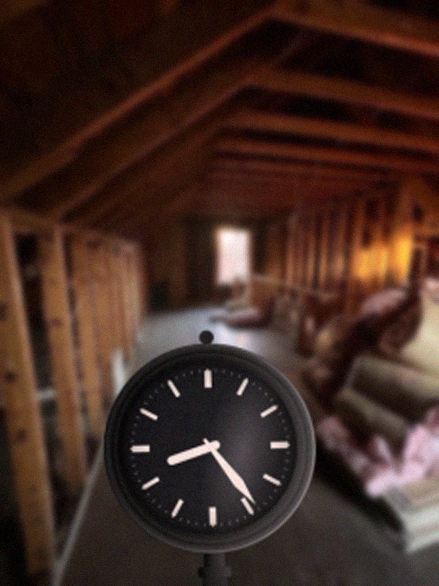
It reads 8h24
